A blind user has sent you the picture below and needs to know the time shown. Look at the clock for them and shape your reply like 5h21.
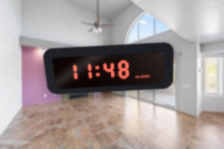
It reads 11h48
